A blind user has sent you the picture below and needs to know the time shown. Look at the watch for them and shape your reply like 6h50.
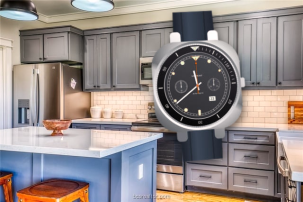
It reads 11h39
